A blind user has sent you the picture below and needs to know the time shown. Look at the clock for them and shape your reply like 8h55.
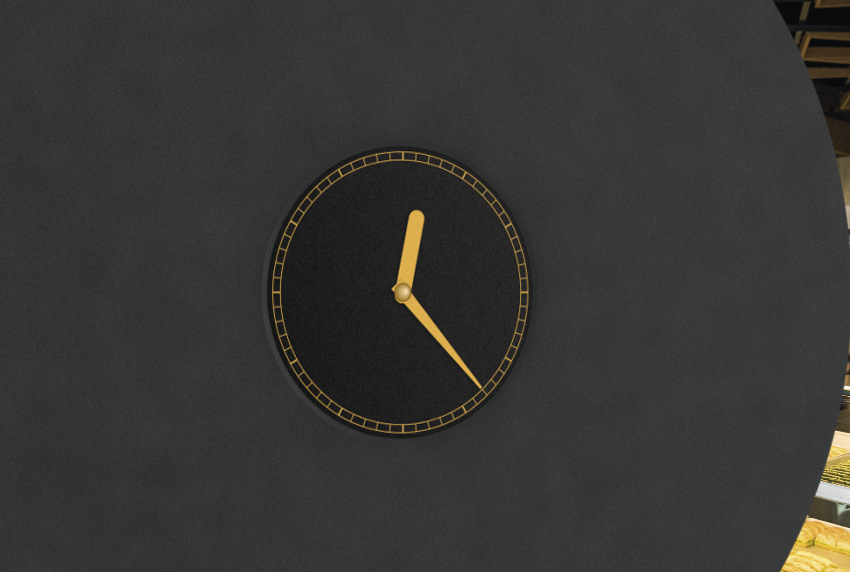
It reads 12h23
